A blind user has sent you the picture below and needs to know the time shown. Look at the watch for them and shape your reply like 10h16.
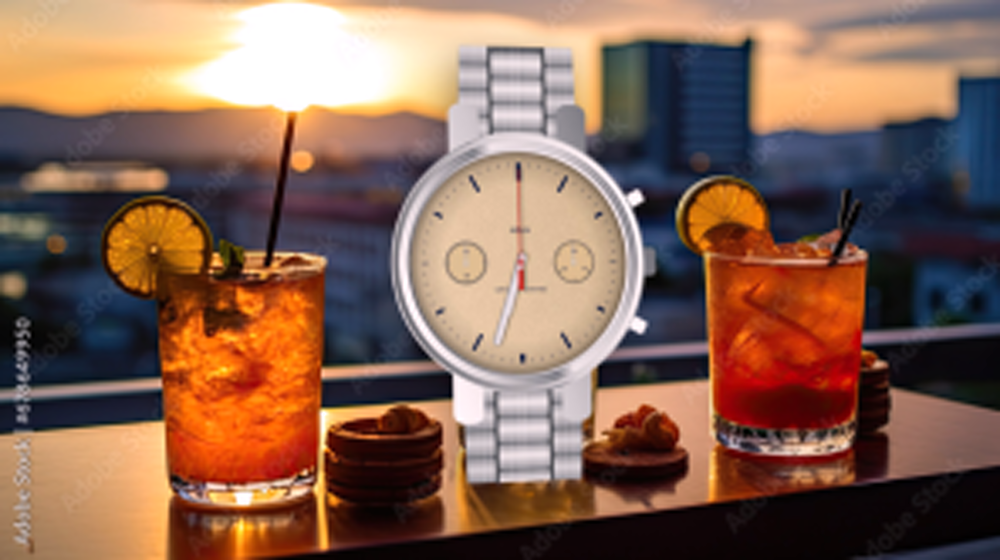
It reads 6h33
